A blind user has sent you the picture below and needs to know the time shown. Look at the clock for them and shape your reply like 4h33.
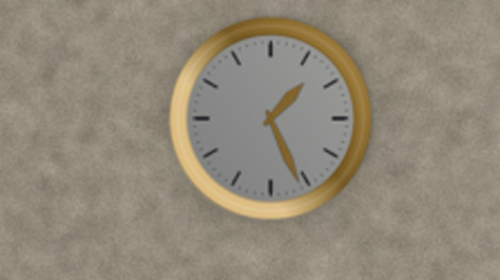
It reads 1h26
